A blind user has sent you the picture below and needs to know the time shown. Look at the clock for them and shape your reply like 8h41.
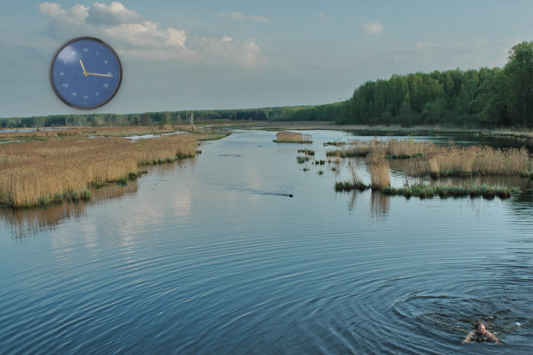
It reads 11h16
